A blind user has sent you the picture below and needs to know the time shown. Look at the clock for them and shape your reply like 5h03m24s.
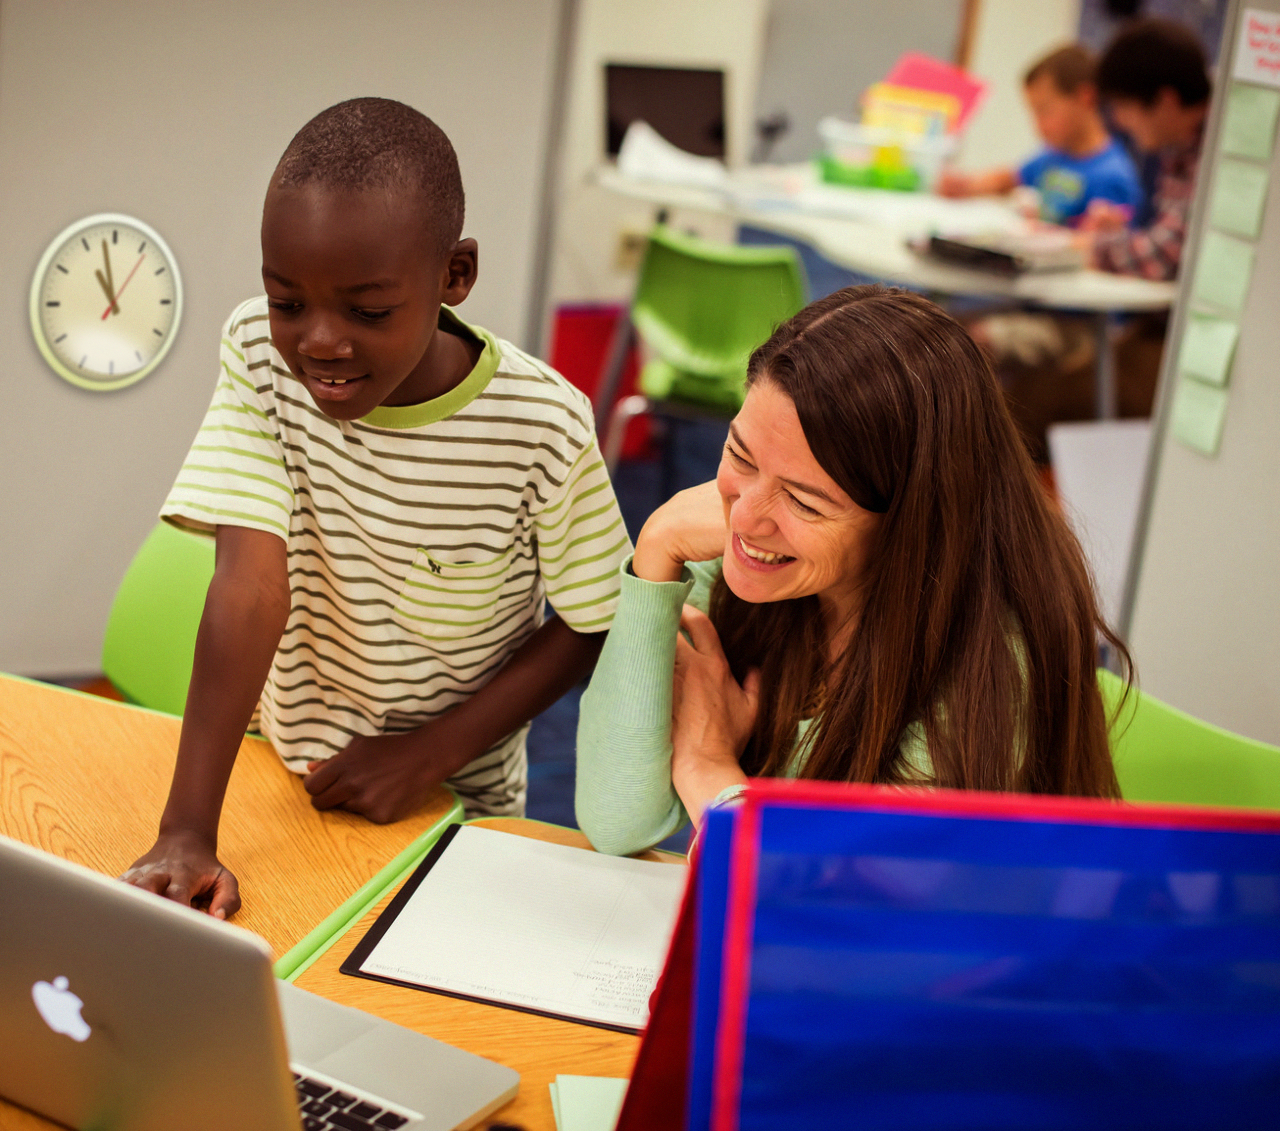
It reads 10h58m06s
